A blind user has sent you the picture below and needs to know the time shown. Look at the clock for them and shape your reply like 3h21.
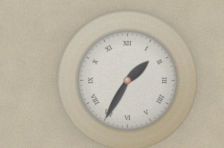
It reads 1h35
